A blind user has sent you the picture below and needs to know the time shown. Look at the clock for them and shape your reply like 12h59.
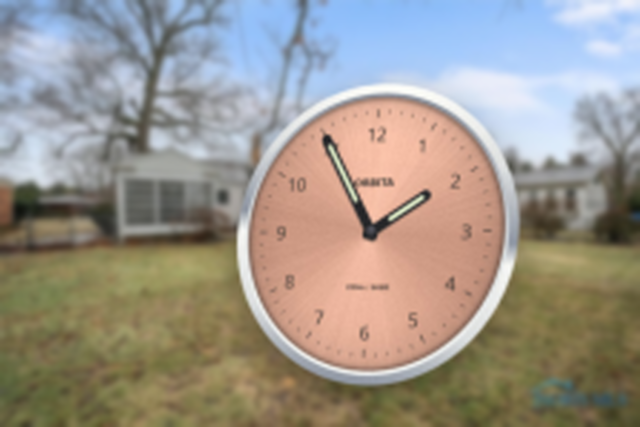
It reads 1h55
